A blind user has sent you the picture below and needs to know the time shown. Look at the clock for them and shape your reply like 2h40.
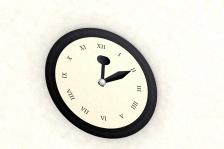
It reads 12h10
